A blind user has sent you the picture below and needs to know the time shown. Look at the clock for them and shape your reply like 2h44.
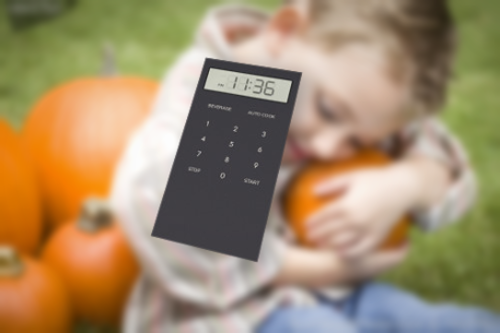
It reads 11h36
